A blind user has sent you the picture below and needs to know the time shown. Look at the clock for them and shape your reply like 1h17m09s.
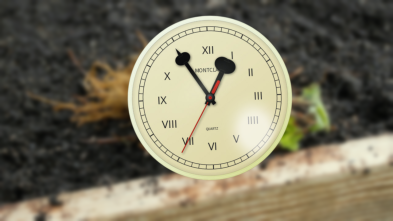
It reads 12h54m35s
